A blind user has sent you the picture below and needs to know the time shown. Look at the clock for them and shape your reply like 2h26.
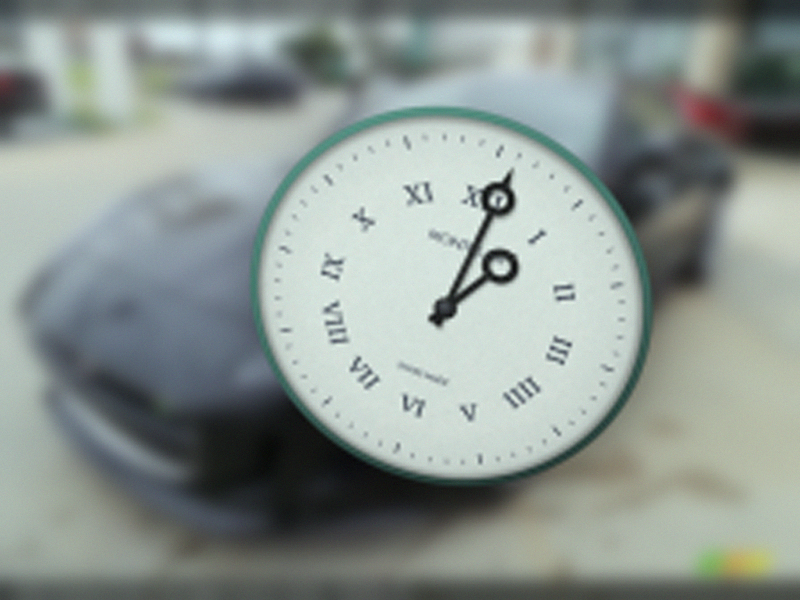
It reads 1h01
